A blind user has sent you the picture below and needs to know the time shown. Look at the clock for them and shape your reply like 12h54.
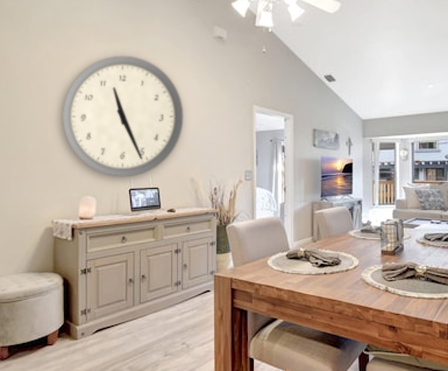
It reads 11h26
